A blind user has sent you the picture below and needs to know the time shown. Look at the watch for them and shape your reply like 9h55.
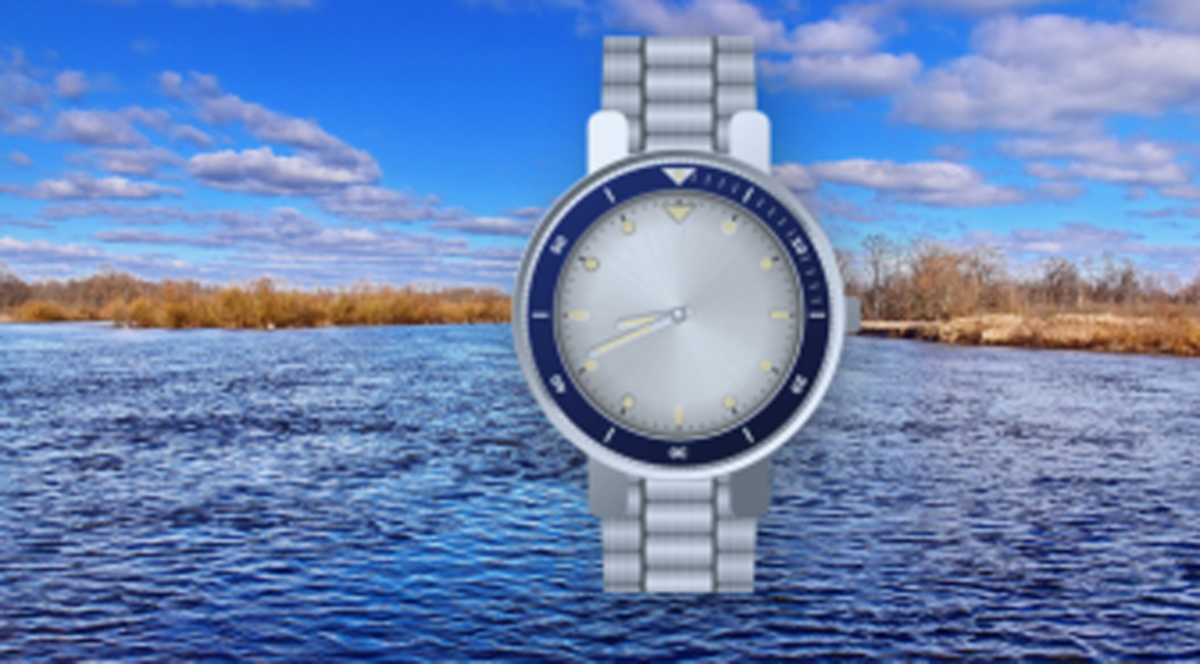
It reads 8h41
